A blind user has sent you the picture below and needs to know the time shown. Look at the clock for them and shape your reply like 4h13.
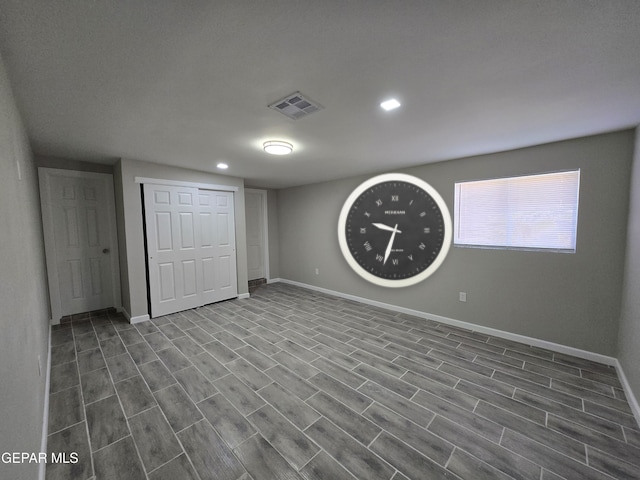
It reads 9h33
